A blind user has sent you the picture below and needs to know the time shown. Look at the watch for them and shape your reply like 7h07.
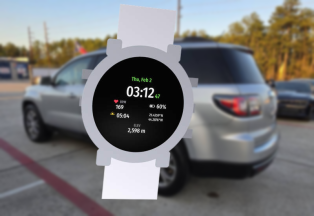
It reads 3h12
